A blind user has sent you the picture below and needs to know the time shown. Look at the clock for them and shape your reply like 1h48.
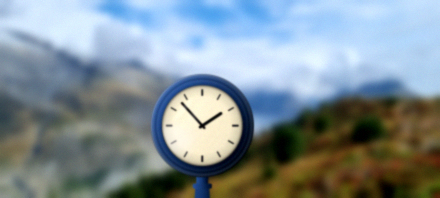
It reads 1h53
